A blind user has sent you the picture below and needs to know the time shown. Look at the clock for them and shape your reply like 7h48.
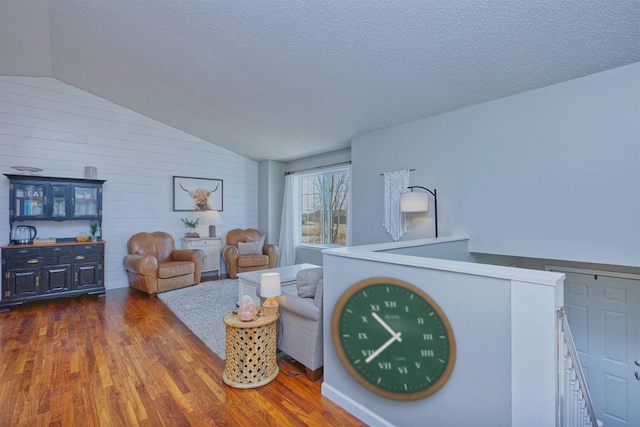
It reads 10h39
